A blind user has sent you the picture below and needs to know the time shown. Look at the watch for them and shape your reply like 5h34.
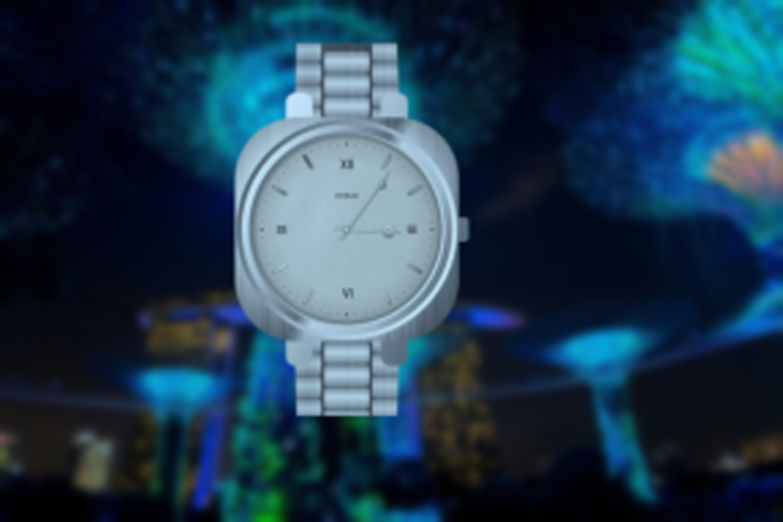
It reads 3h06
